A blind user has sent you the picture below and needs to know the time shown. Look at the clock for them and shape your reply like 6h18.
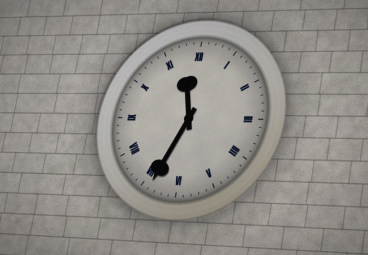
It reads 11h34
